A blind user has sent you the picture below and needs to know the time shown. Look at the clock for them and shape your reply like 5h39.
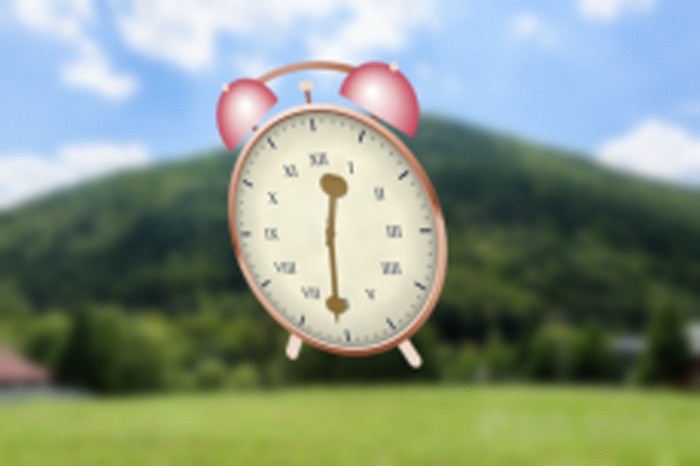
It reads 12h31
